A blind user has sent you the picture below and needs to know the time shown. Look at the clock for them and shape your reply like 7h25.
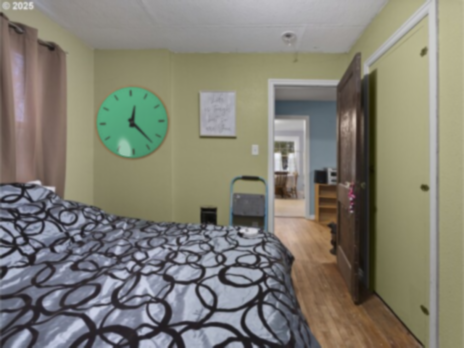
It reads 12h23
